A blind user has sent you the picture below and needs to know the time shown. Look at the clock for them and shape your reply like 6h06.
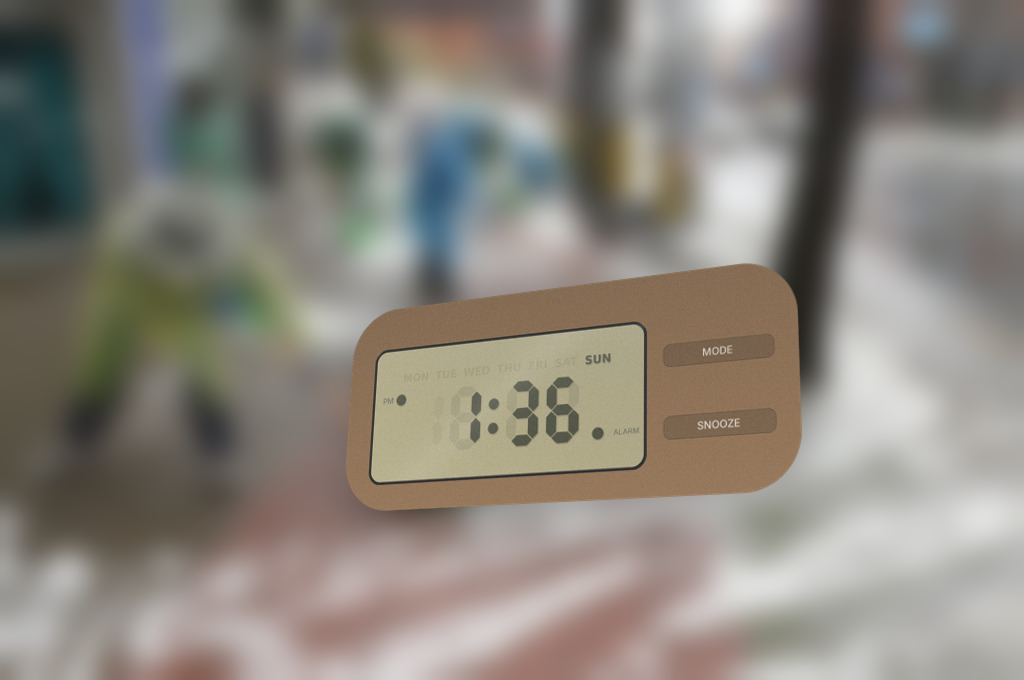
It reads 1h36
